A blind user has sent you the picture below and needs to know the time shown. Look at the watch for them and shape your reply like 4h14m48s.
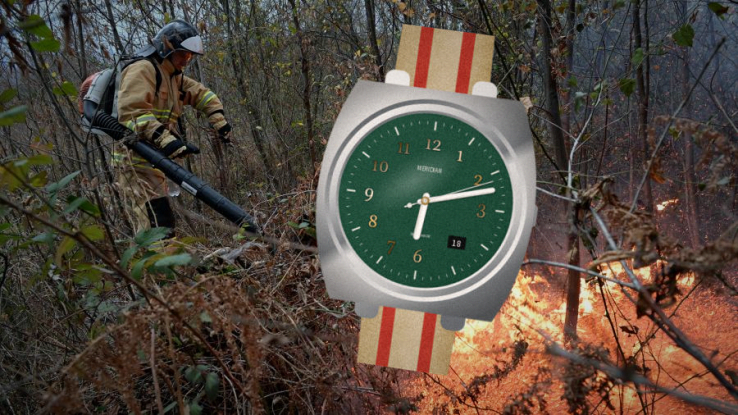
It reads 6h12m11s
